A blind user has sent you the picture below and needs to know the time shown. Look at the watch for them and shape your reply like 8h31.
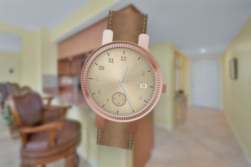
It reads 12h25
